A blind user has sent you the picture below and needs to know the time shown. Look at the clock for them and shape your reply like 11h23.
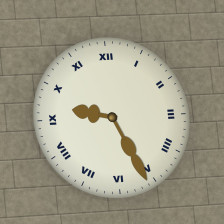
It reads 9h26
